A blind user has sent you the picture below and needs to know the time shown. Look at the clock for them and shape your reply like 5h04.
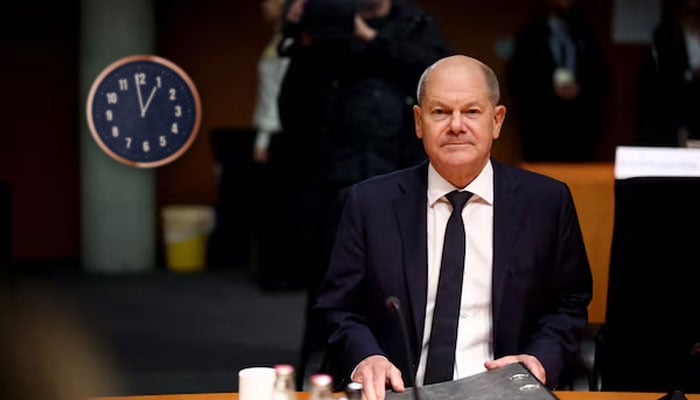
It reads 12h59
